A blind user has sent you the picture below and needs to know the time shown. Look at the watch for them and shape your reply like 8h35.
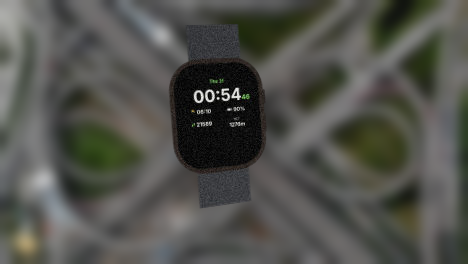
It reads 0h54
